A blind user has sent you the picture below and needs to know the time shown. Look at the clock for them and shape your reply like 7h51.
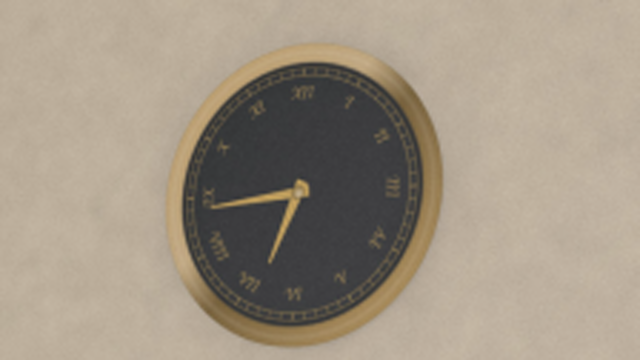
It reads 6h44
